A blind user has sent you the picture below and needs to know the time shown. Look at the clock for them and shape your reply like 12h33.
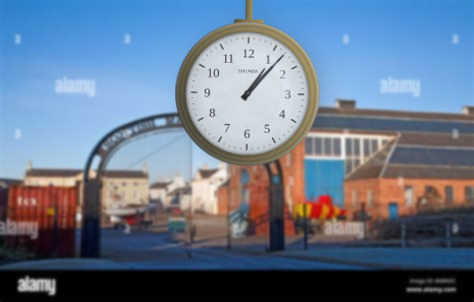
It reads 1h07
